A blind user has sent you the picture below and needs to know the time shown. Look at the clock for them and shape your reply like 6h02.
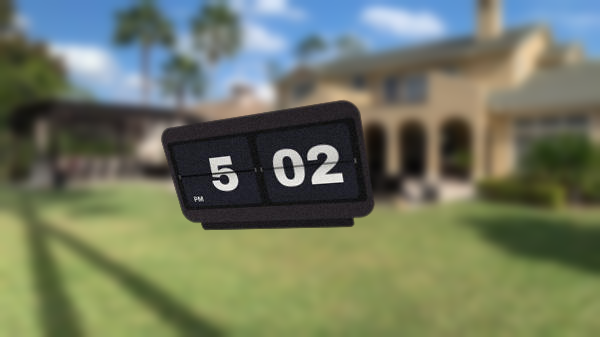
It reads 5h02
